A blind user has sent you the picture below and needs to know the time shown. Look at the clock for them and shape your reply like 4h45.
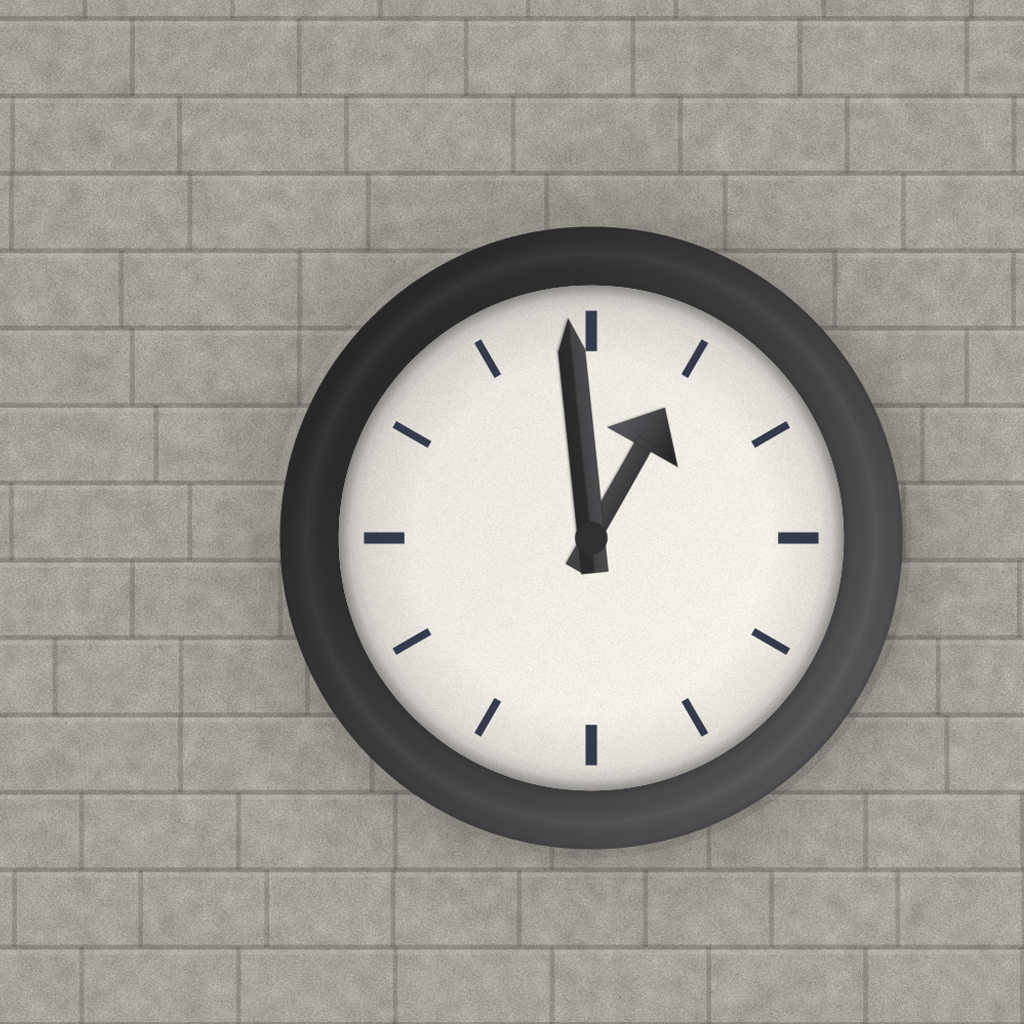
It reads 12h59
